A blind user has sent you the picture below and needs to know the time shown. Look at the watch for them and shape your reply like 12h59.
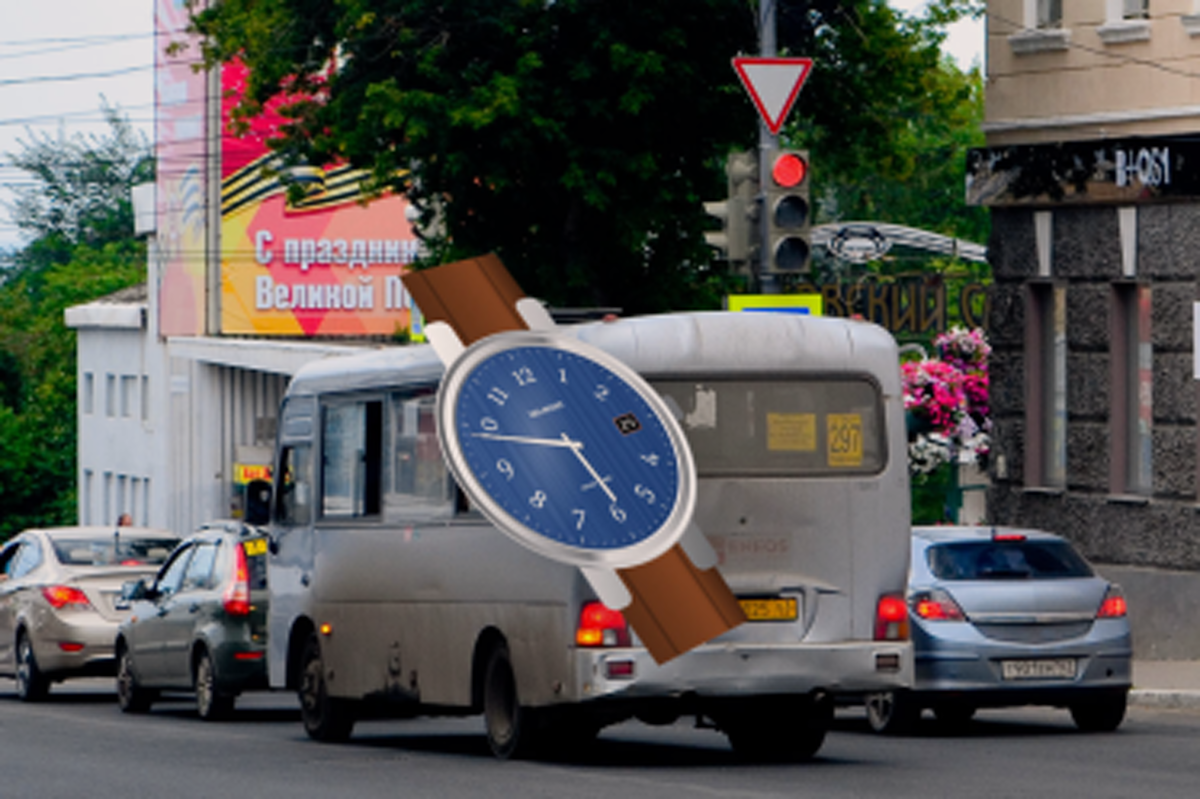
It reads 5h49
